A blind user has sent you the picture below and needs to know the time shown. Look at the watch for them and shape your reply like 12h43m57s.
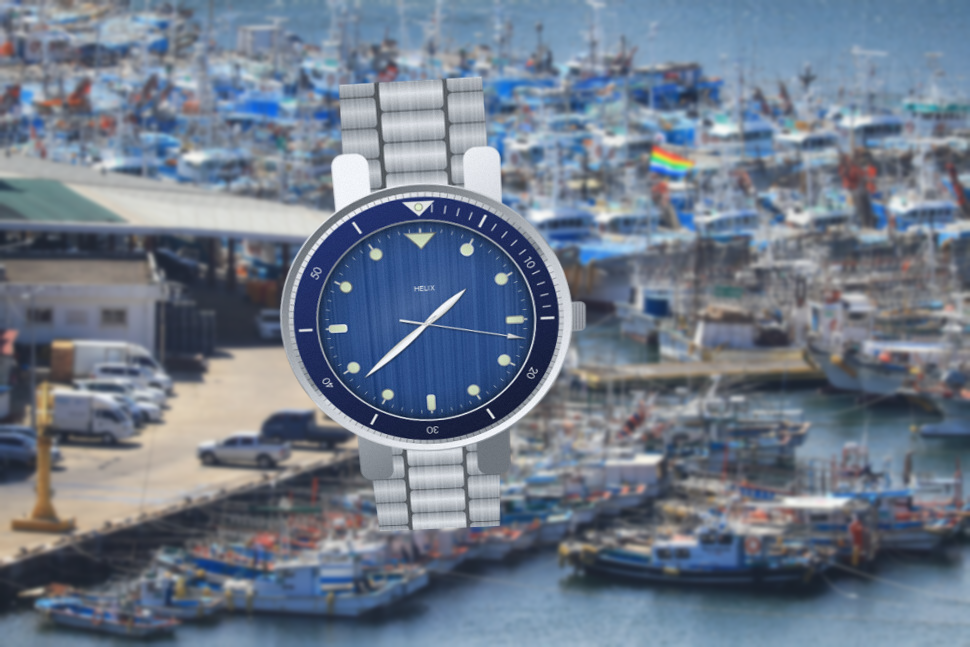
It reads 1h38m17s
